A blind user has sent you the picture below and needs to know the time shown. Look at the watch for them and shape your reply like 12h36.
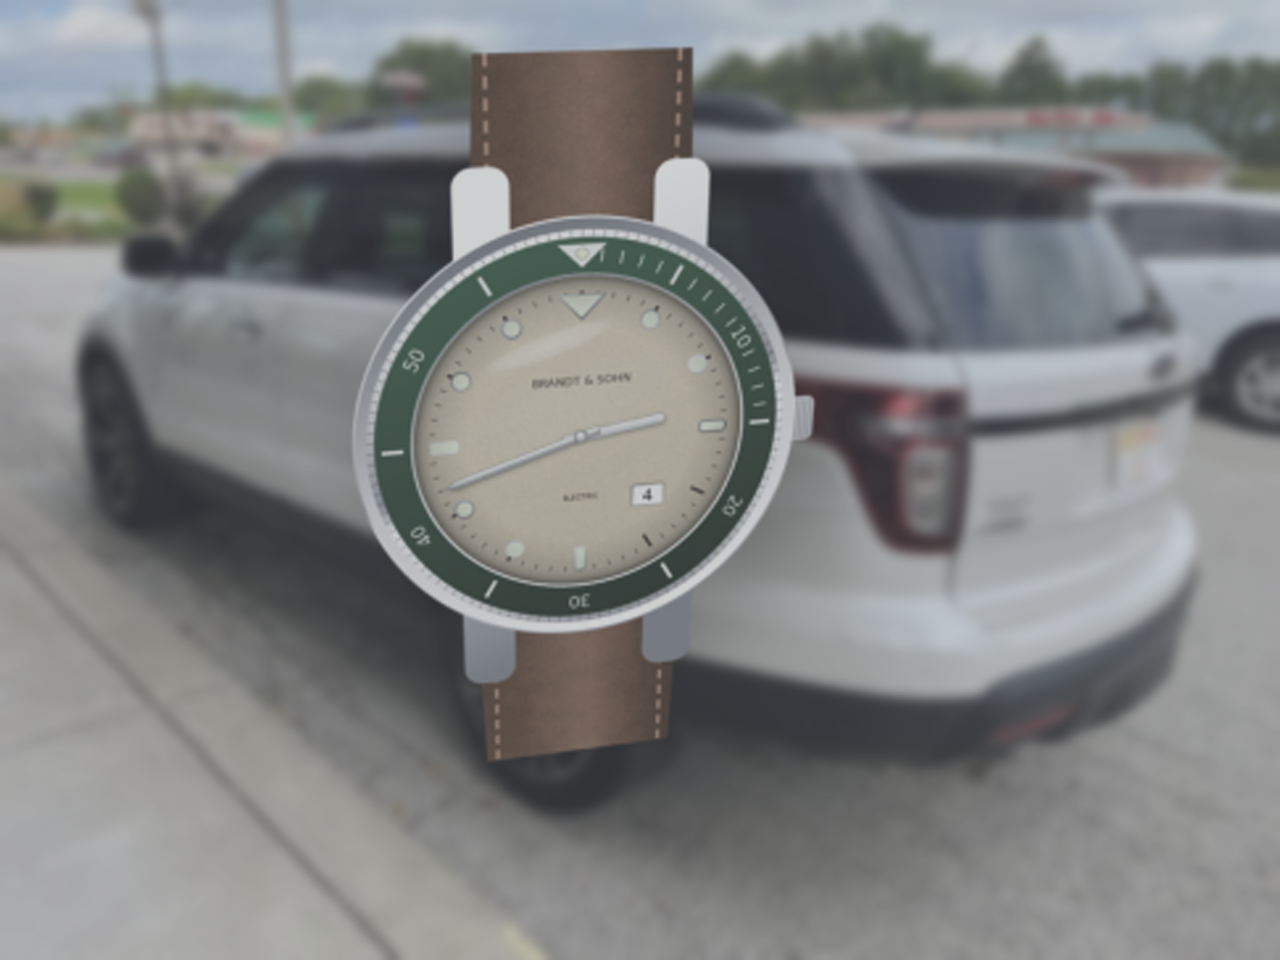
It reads 2h42
